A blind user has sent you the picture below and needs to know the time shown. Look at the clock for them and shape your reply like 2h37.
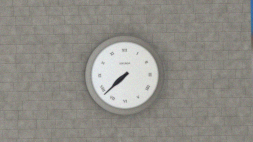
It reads 7h38
